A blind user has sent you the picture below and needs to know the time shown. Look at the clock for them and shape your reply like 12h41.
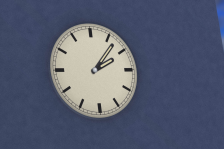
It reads 2h07
